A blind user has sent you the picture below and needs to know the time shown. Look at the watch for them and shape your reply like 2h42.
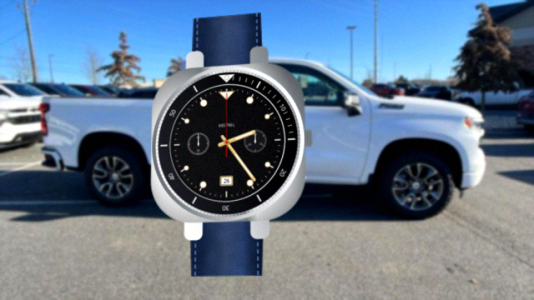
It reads 2h24
